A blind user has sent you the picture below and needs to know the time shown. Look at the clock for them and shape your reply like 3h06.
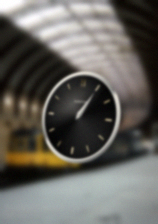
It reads 1h05
